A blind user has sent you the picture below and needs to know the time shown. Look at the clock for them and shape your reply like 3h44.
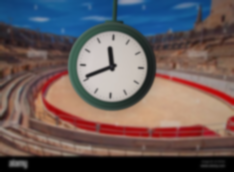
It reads 11h41
